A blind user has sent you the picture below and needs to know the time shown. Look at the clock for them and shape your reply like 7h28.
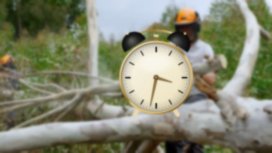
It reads 3h32
